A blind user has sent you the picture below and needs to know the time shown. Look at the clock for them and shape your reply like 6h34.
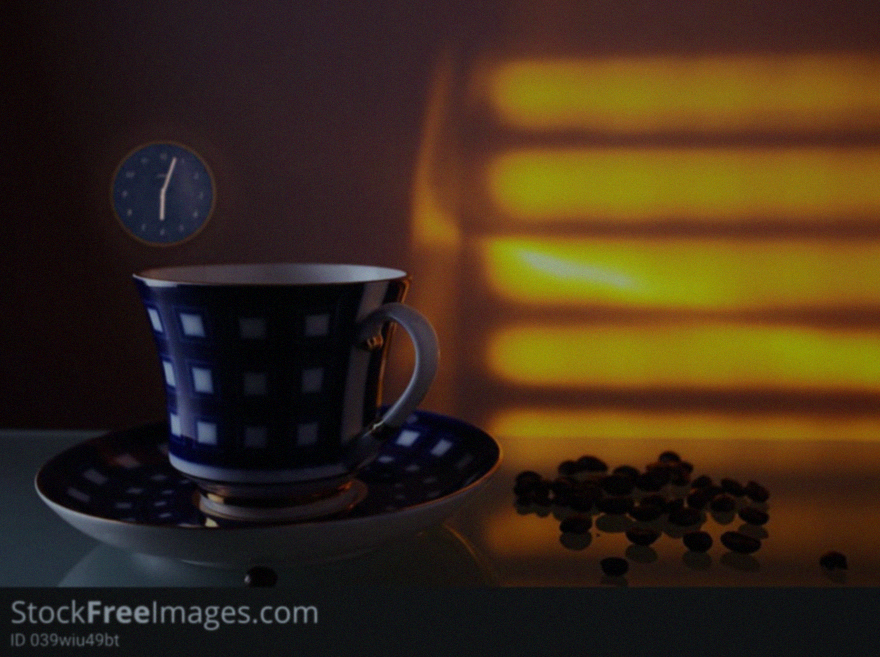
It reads 6h03
